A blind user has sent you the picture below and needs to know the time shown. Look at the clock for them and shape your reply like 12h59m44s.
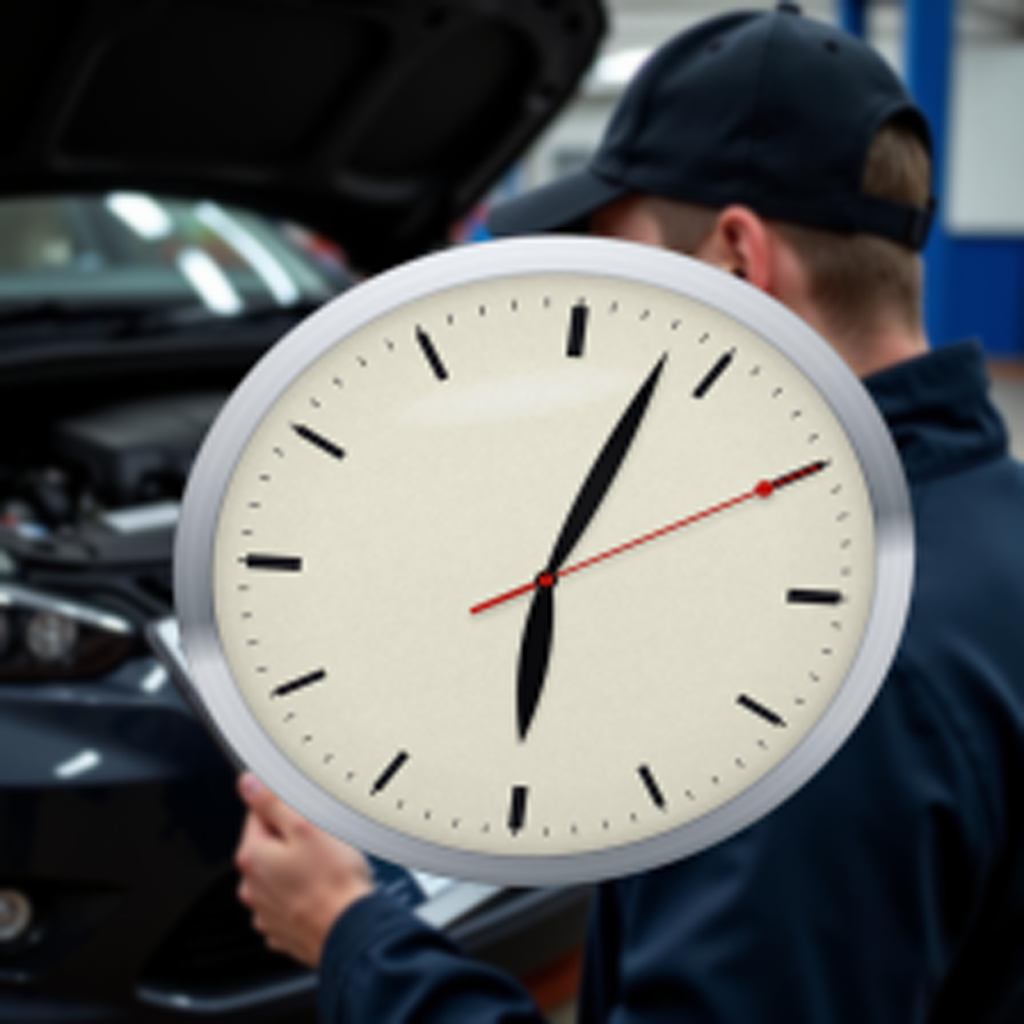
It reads 6h03m10s
